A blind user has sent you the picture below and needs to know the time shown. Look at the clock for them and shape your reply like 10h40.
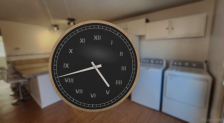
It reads 4h42
